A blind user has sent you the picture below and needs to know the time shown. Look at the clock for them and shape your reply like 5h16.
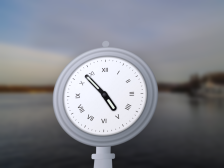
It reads 4h53
